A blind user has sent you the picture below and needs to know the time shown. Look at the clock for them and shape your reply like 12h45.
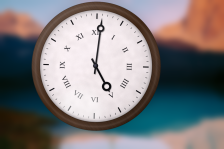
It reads 5h01
